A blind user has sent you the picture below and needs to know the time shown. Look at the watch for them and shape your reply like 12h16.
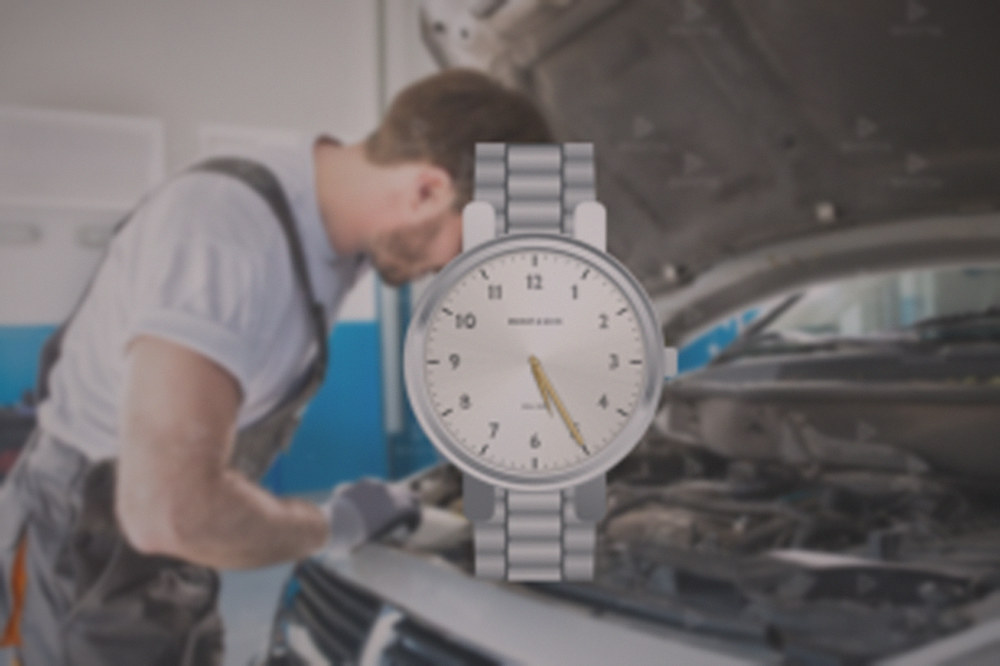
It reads 5h25
